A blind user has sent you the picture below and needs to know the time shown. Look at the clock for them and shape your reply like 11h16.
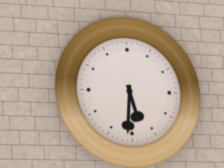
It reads 5h31
